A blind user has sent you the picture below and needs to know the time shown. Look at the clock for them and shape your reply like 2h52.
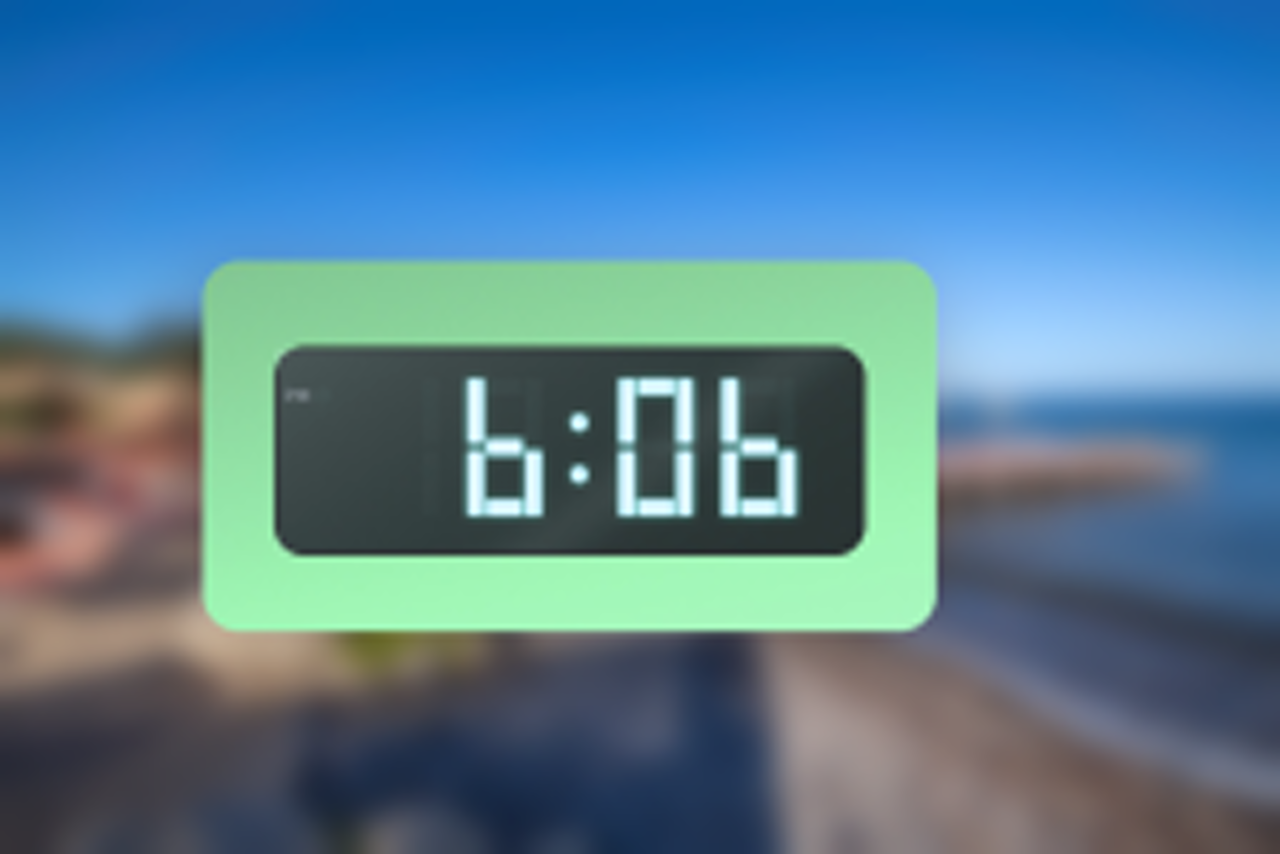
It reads 6h06
